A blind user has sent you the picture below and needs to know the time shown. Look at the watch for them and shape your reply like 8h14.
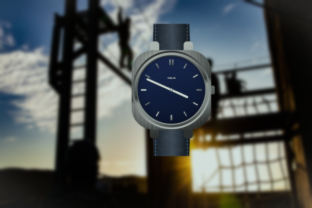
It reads 3h49
